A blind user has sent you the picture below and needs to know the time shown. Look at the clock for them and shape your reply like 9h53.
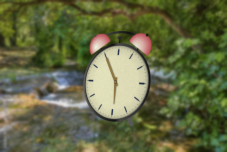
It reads 5h55
